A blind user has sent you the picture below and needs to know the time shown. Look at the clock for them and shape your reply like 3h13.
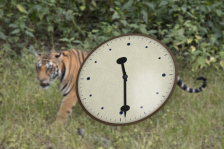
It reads 11h29
